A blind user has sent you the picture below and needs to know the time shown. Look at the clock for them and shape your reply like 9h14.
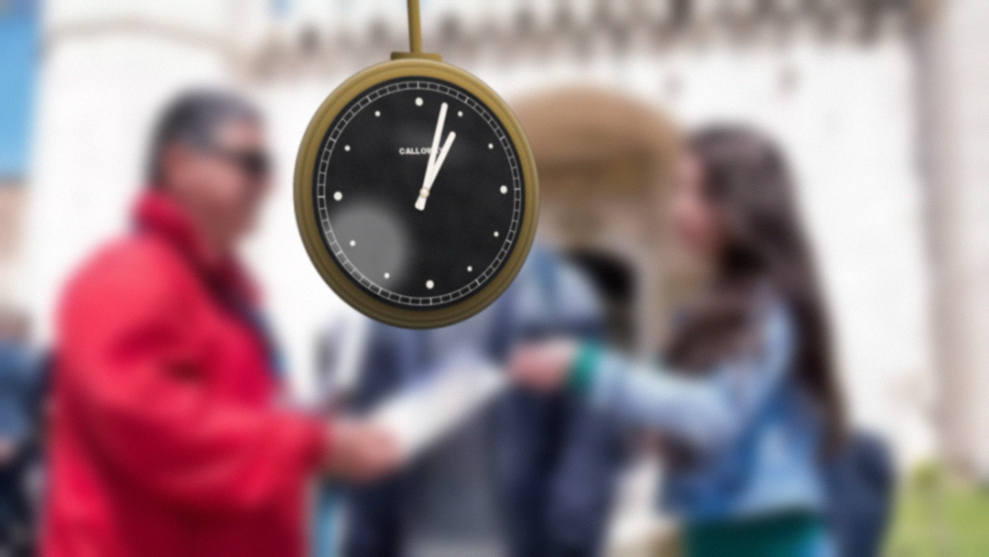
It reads 1h03
